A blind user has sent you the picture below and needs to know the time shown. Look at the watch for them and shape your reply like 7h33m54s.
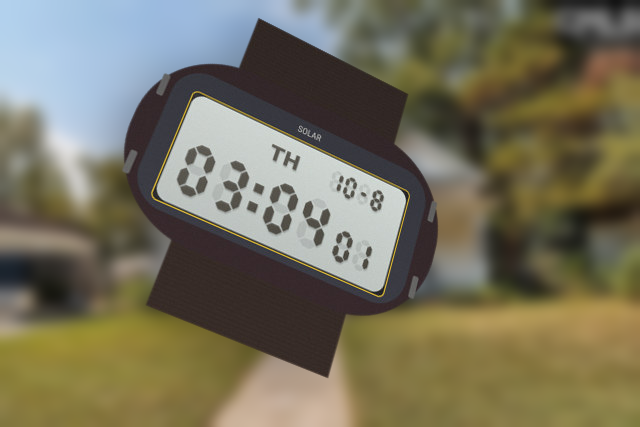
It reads 3h04m01s
